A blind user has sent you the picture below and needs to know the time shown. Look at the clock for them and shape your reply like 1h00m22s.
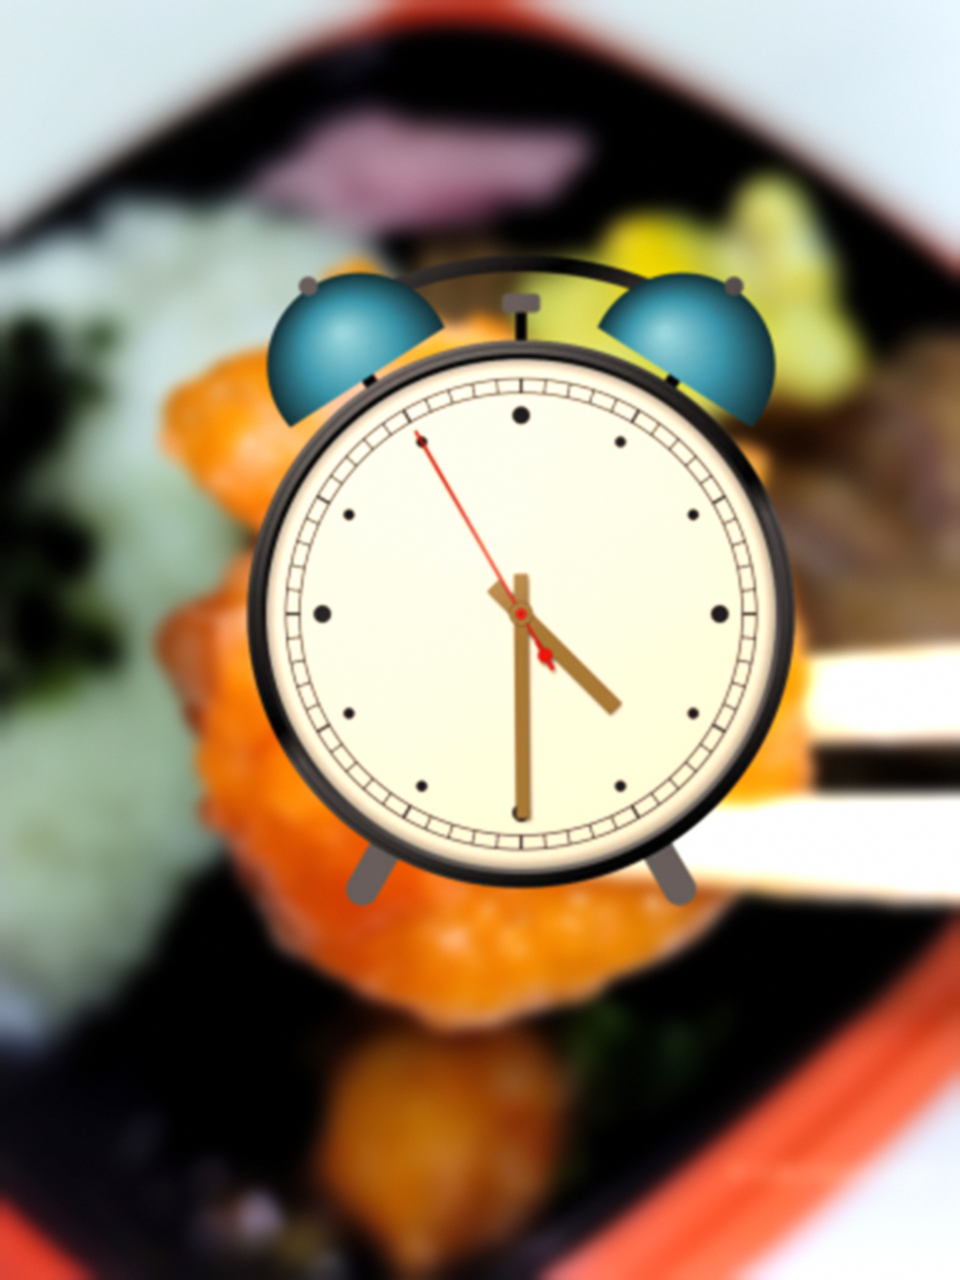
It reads 4h29m55s
